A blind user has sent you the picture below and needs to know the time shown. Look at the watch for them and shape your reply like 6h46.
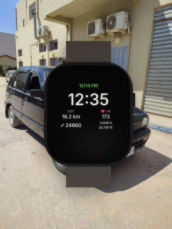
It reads 12h35
